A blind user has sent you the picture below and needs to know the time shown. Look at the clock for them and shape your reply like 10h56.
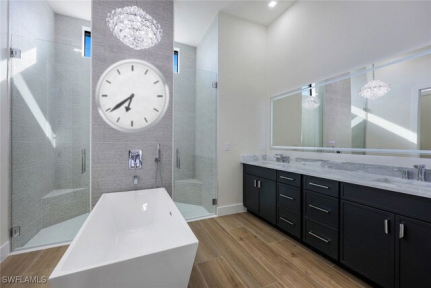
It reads 6h39
